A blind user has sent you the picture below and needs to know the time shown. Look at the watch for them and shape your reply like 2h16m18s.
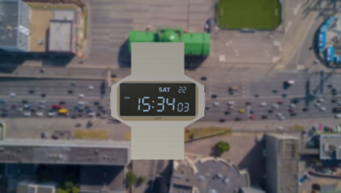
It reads 15h34m03s
